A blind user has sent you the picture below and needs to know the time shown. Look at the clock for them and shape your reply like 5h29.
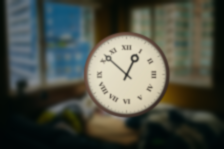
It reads 12h52
